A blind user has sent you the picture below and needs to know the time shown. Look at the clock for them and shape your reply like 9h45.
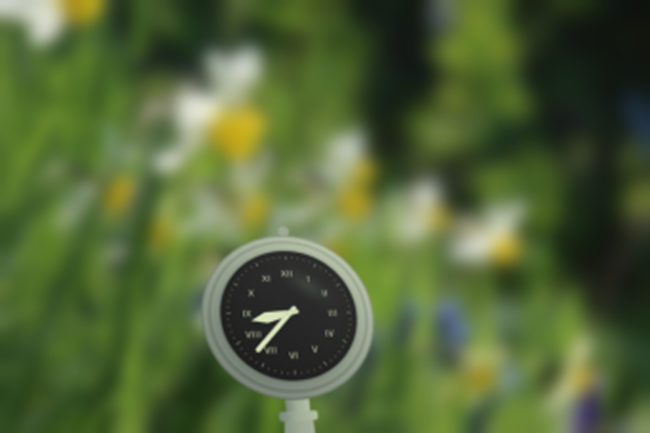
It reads 8h37
